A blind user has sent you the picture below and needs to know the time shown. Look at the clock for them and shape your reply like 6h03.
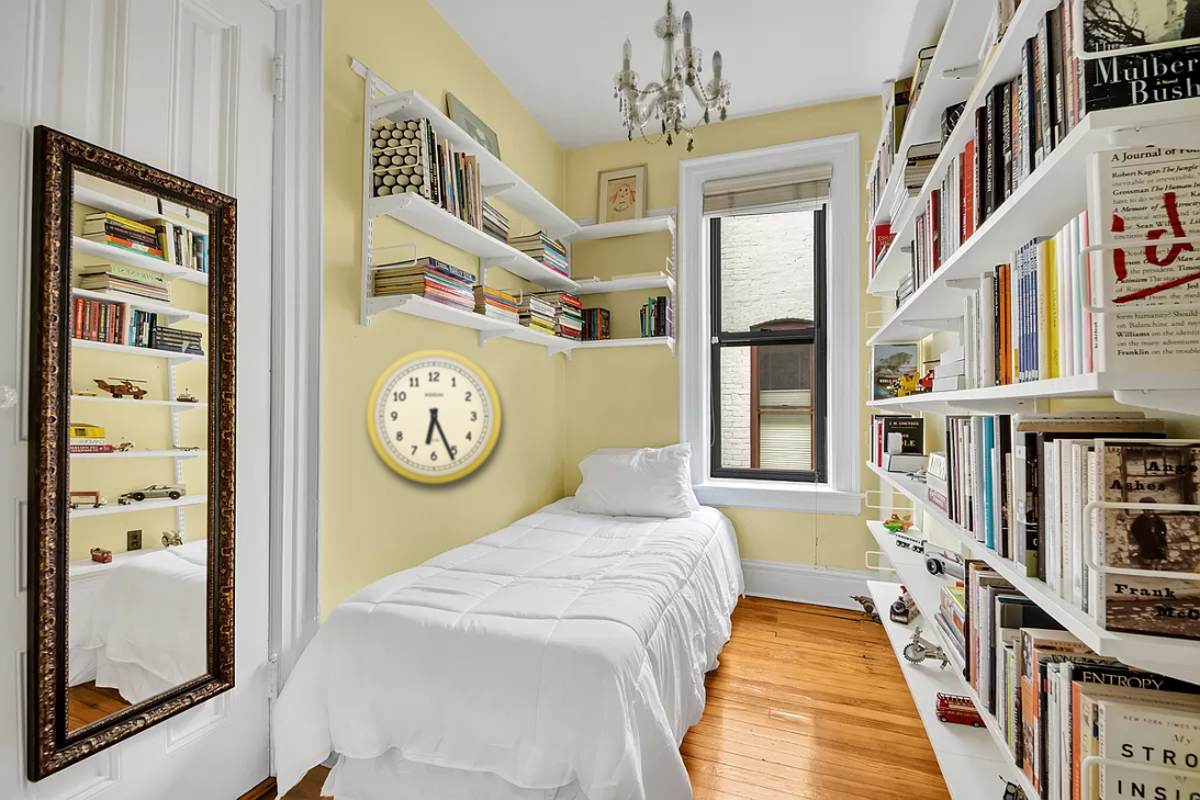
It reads 6h26
